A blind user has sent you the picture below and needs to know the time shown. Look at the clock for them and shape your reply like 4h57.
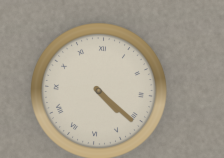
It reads 4h21
